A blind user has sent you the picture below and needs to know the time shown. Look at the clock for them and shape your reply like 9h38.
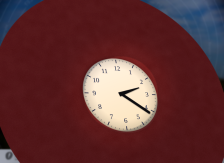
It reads 2h21
